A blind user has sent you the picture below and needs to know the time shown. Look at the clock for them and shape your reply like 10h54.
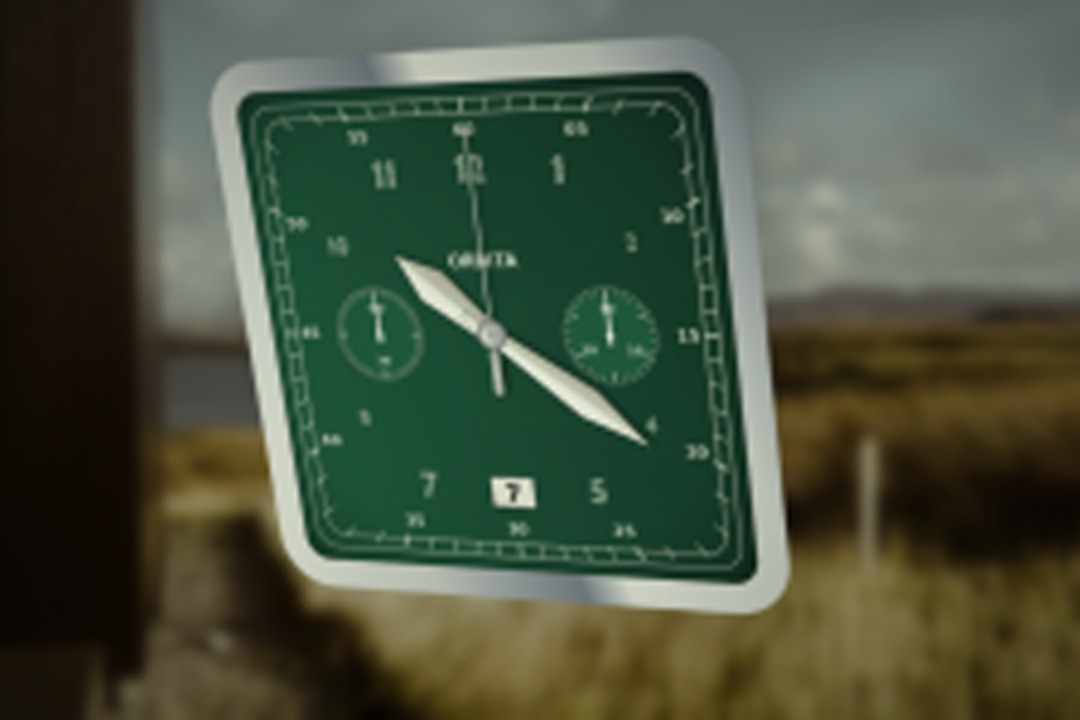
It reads 10h21
